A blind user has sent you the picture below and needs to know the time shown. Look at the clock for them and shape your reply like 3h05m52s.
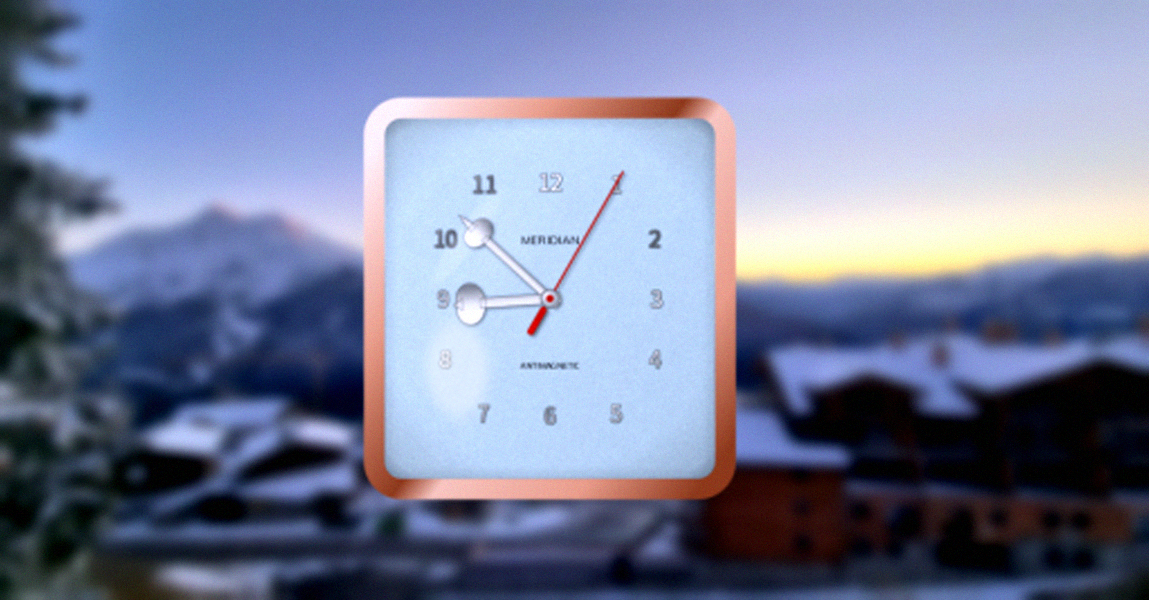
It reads 8h52m05s
